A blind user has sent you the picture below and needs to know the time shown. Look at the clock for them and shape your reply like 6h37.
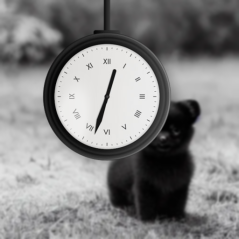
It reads 12h33
